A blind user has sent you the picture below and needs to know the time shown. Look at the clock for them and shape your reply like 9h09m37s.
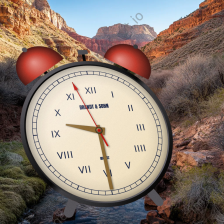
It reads 9h29m57s
